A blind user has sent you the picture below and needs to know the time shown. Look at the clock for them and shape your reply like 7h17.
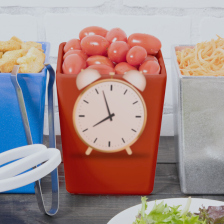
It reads 7h57
